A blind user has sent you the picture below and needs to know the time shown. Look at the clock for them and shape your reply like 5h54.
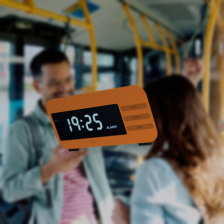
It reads 19h25
